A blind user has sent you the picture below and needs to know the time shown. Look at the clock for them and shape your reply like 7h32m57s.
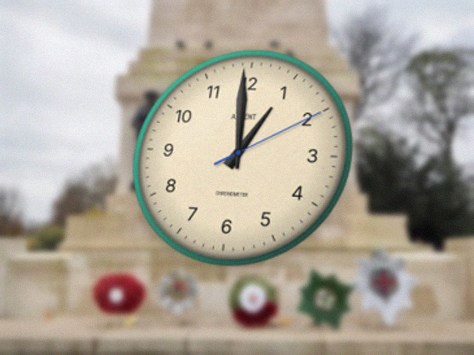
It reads 12h59m10s
